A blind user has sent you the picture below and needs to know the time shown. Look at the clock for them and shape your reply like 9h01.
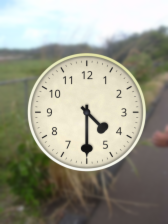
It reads 4h30
